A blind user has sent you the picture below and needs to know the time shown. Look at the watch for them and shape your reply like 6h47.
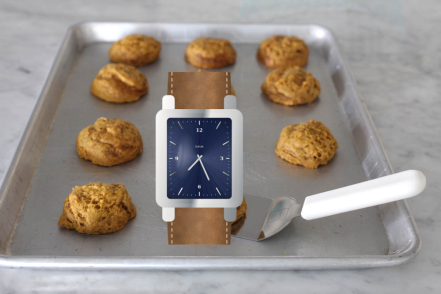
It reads 7h26
